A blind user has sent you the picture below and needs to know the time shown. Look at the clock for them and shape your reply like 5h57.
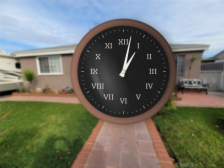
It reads 1h02
